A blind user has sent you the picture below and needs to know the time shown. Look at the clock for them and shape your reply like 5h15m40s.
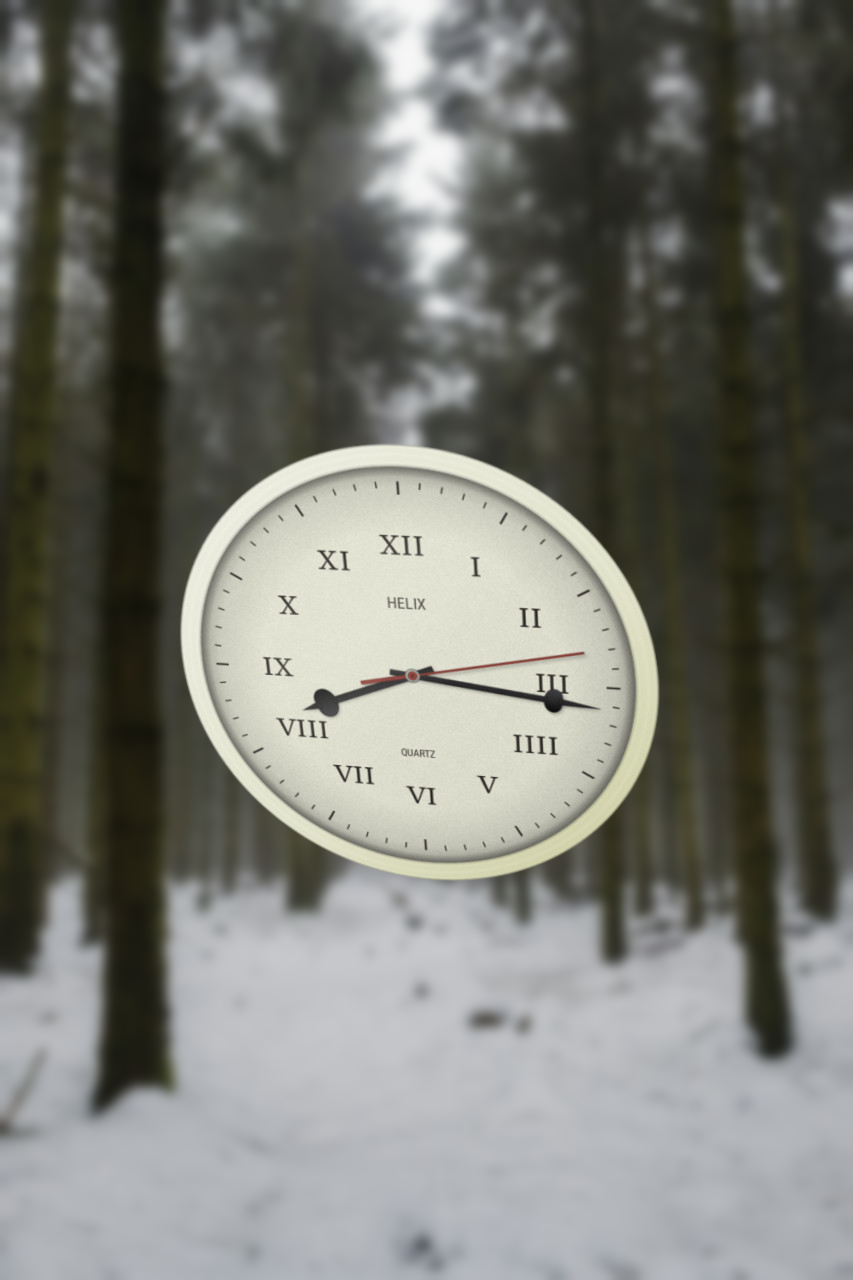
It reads 8h16m13s
